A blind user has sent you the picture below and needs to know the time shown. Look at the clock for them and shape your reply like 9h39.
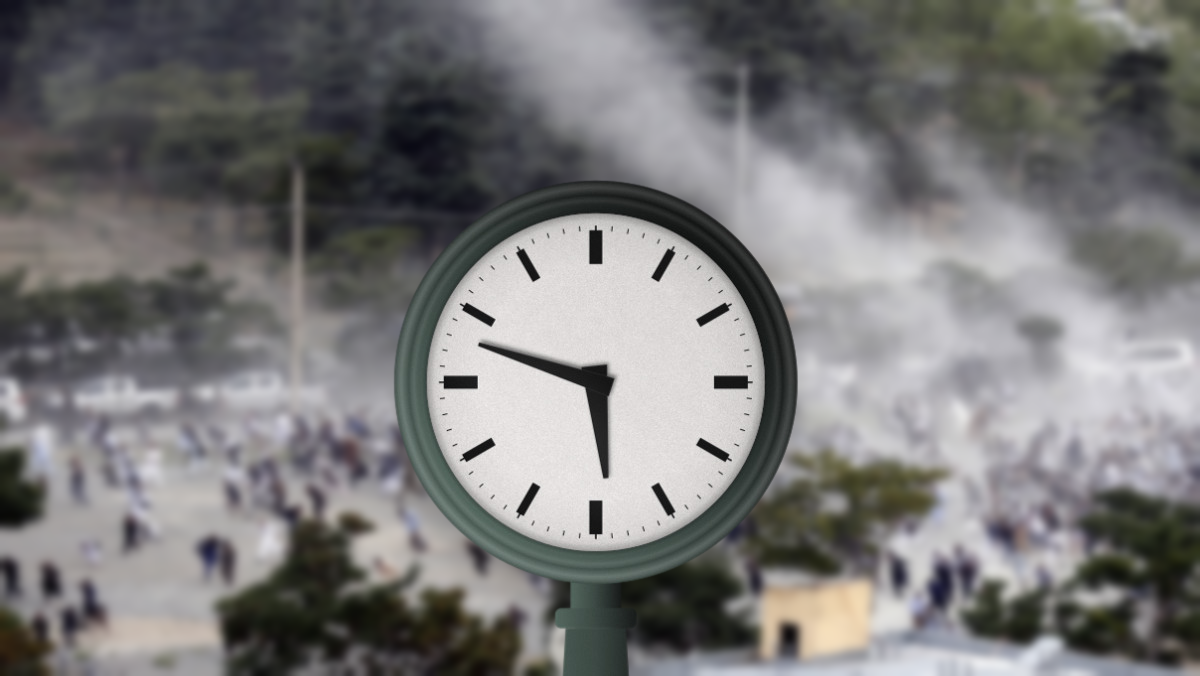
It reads 5h48
